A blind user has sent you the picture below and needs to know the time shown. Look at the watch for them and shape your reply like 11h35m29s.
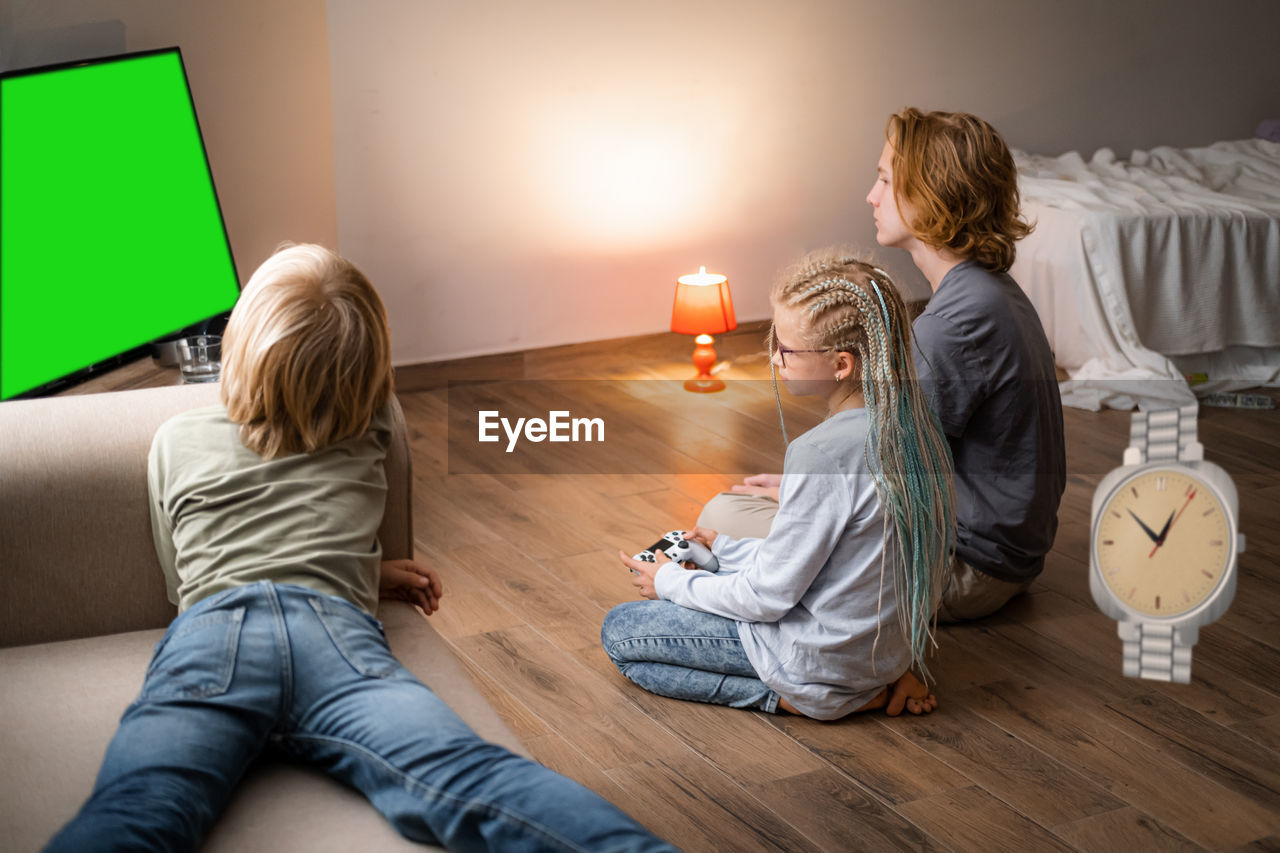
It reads 12h52m06s
